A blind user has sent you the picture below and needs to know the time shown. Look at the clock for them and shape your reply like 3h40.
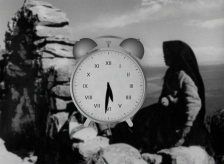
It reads 5h31
